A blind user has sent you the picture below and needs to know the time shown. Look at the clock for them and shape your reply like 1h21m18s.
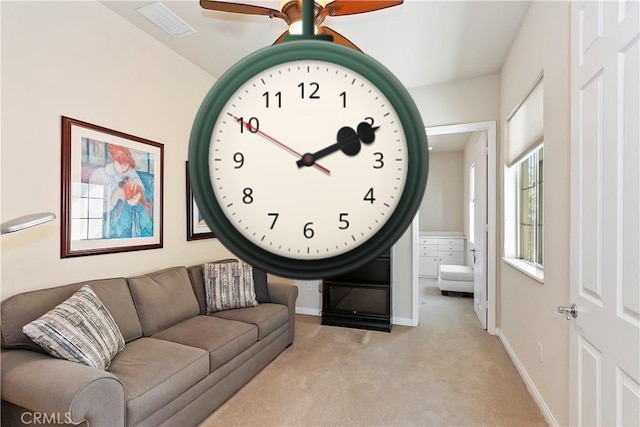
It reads 2h10m50s
